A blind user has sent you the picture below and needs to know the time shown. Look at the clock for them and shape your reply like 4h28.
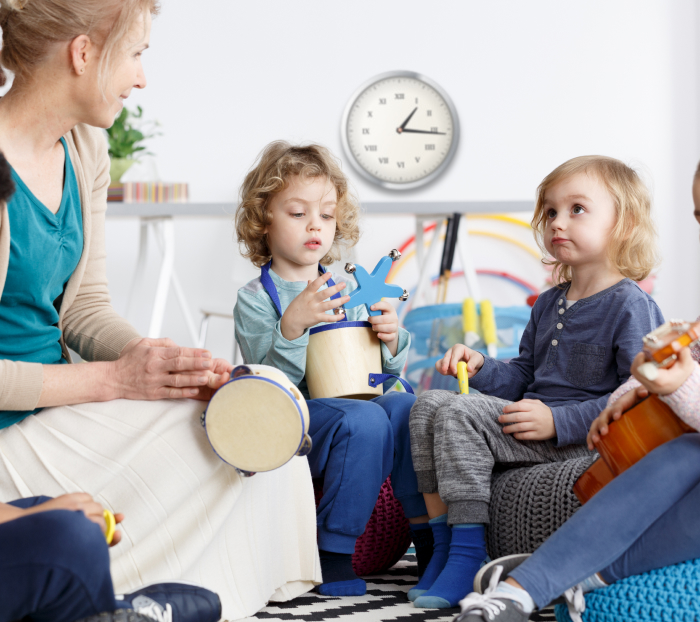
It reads 1h16
